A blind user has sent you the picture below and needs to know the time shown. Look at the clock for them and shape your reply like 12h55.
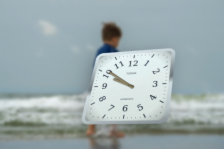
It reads 9h51
